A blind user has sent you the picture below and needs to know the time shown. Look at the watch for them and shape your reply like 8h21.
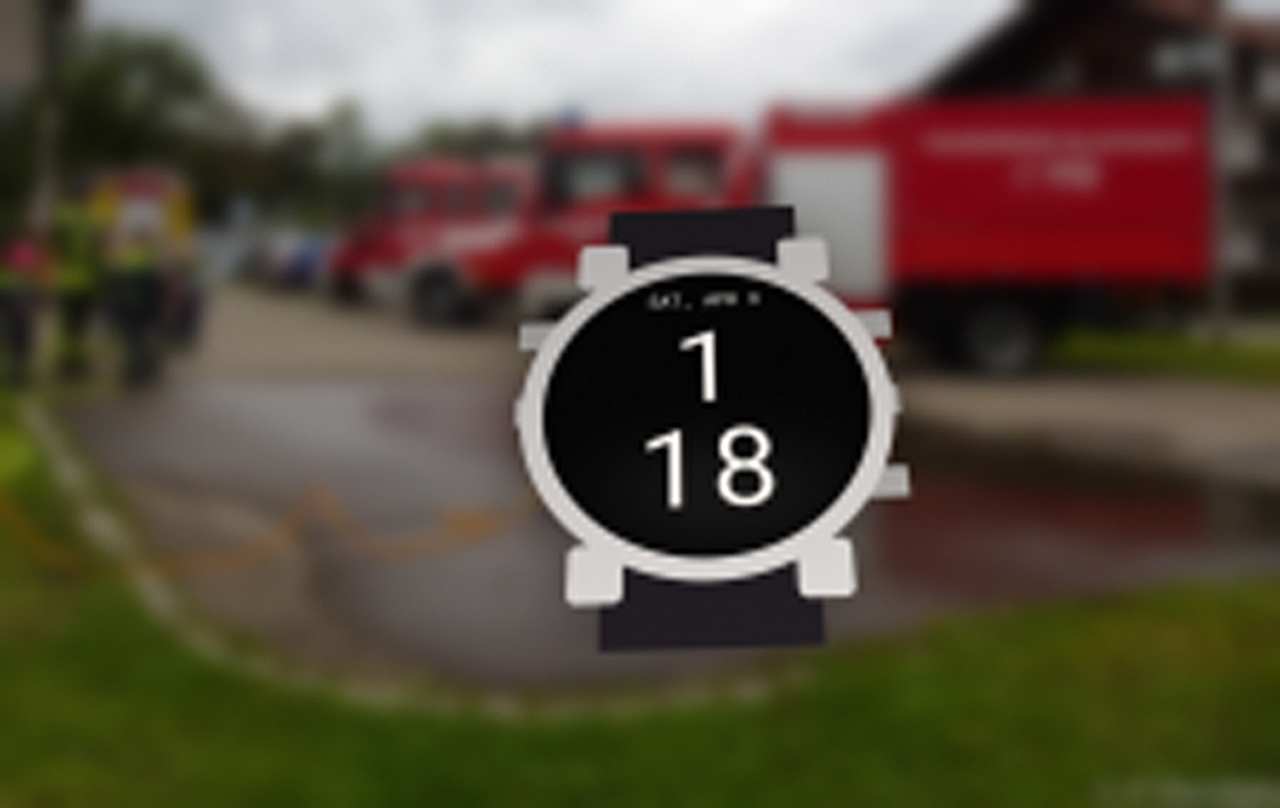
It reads 1h18
